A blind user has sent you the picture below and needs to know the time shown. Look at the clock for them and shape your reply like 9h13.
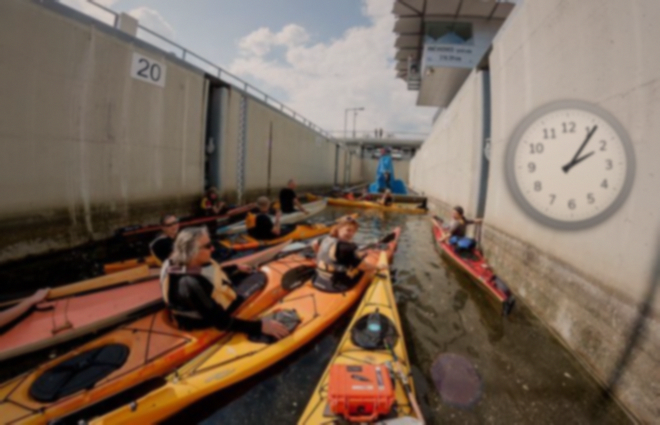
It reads 2h06
